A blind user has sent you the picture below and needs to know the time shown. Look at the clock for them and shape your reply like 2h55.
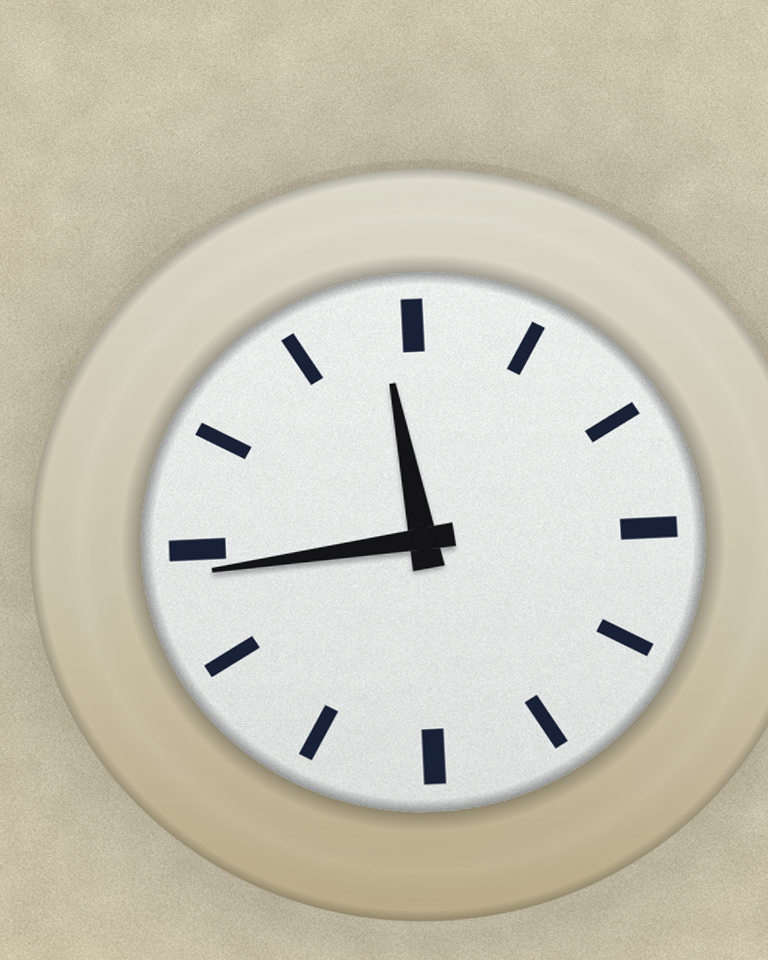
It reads 11h44
